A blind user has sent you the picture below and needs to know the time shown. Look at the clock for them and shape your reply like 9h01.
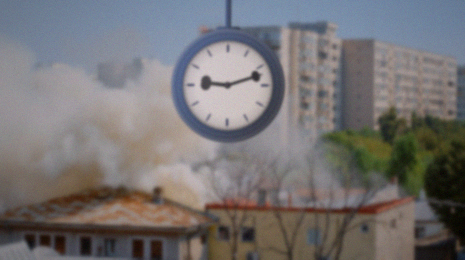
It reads 9h12
